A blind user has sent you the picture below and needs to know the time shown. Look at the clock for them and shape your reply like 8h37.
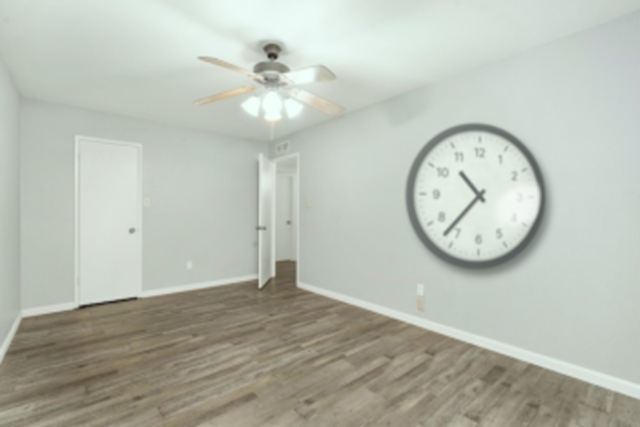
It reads 10h37
